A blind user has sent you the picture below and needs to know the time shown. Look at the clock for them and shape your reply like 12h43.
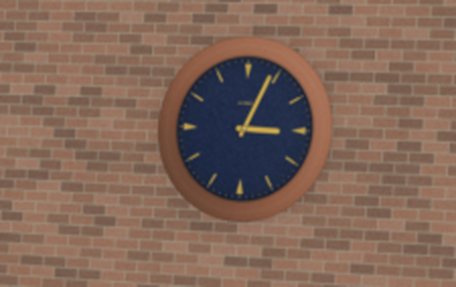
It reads 3h04
